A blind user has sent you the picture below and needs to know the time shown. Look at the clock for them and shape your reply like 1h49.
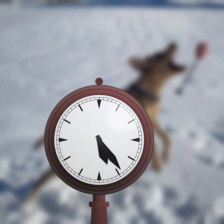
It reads 5h24
